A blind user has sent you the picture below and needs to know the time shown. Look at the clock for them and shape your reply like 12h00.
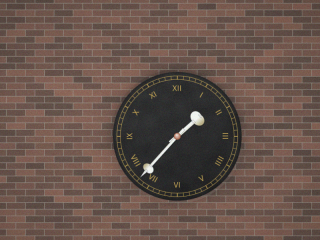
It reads 1h37
